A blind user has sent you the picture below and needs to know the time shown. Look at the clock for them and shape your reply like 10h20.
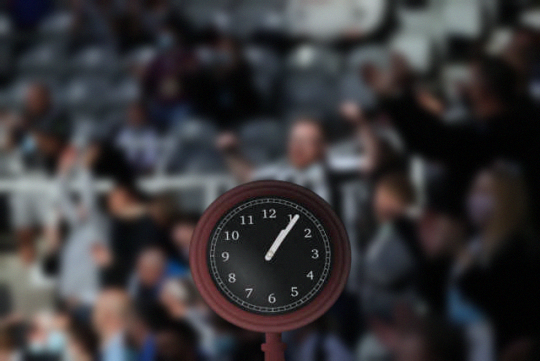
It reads 1h06
